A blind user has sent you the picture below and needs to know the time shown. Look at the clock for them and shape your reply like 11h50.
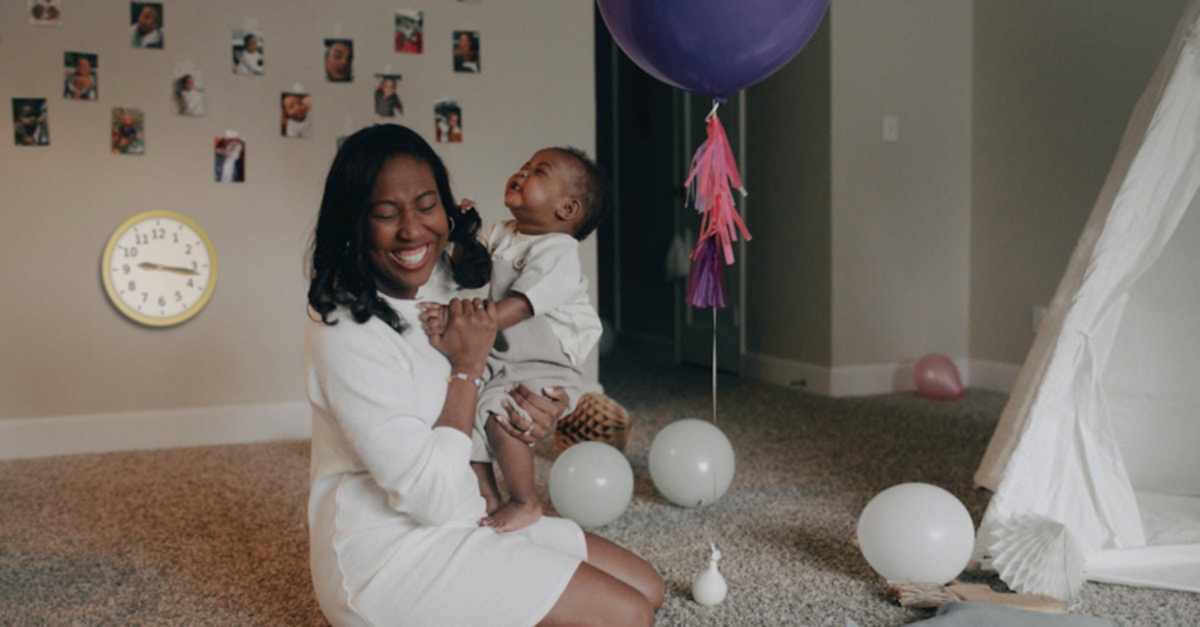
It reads 9h17
